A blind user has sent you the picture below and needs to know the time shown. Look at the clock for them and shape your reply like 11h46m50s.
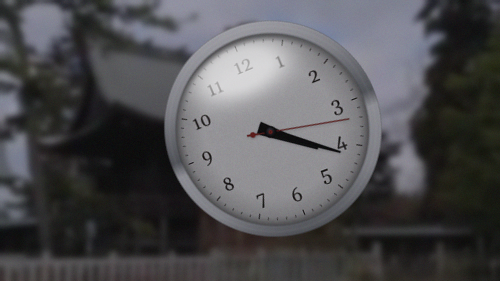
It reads 4h21m17s
